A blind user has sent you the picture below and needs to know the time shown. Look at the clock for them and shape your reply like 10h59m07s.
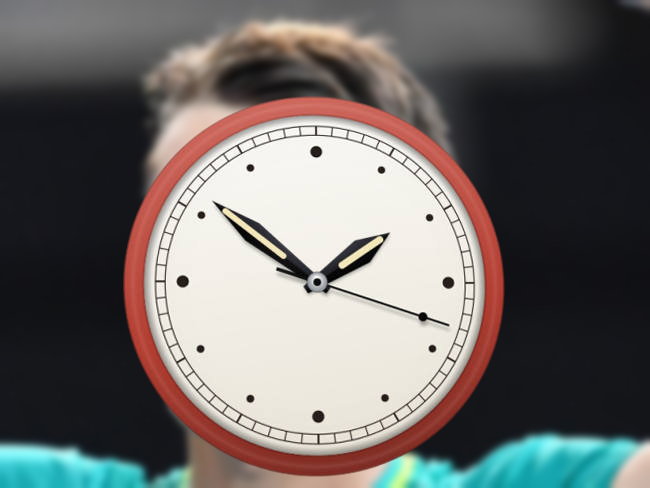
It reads 1h51m18s
